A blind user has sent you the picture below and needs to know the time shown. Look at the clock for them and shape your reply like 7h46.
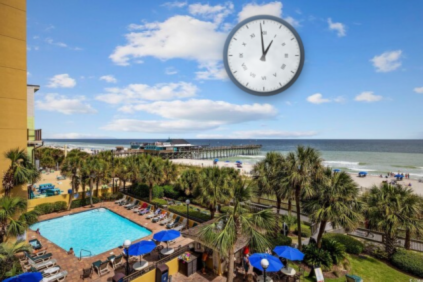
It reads 12h59
